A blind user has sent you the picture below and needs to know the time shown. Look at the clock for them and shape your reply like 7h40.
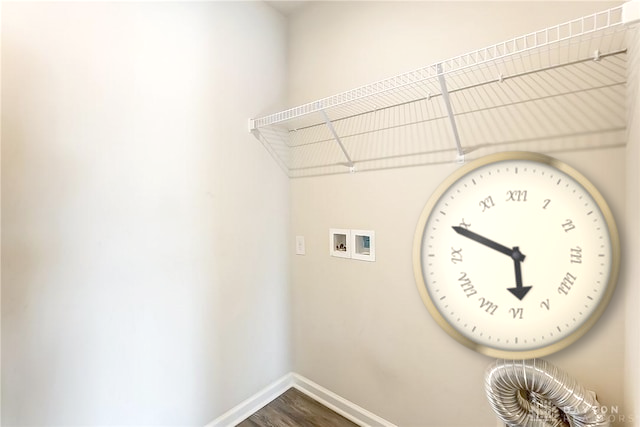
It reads 5h49
